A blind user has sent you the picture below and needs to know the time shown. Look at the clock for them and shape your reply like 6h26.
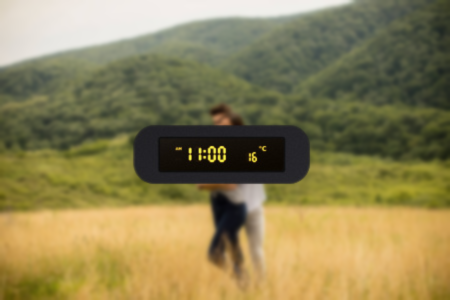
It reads 11h00
